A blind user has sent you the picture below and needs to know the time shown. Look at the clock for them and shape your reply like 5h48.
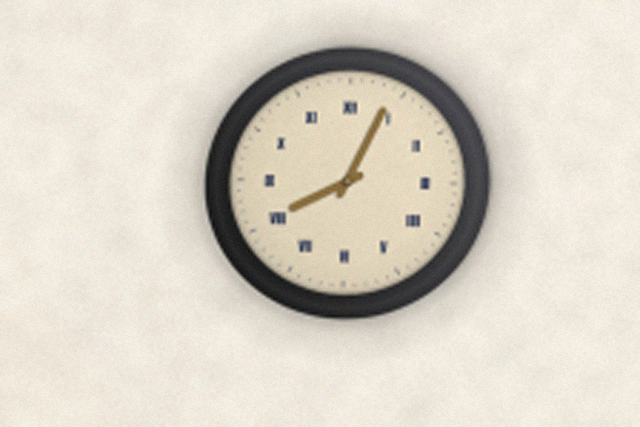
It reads 8h04
